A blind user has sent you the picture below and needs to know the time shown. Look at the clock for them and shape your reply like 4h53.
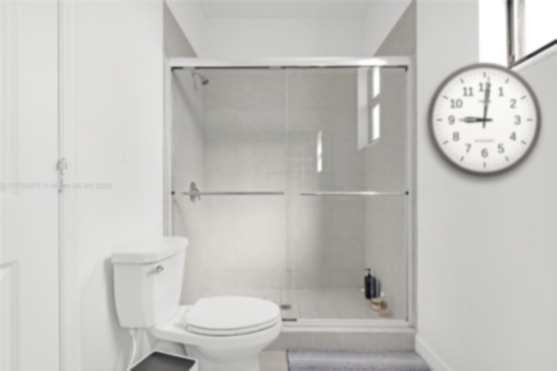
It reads 9h01
